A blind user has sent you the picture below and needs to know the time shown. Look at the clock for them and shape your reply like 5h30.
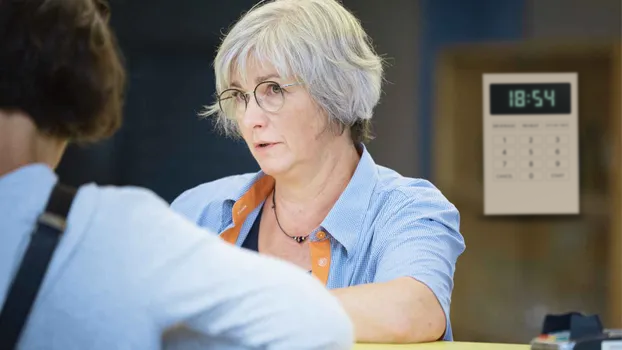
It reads 18h54
